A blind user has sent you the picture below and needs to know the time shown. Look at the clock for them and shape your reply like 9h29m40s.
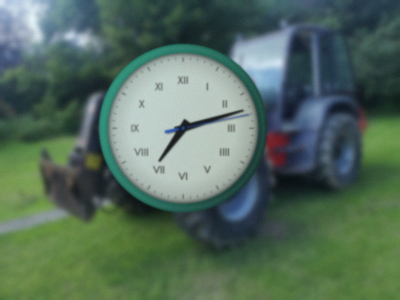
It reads 7h12m13s
